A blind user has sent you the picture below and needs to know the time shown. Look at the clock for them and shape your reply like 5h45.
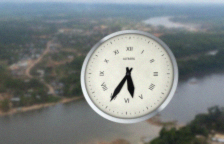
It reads 5h35
